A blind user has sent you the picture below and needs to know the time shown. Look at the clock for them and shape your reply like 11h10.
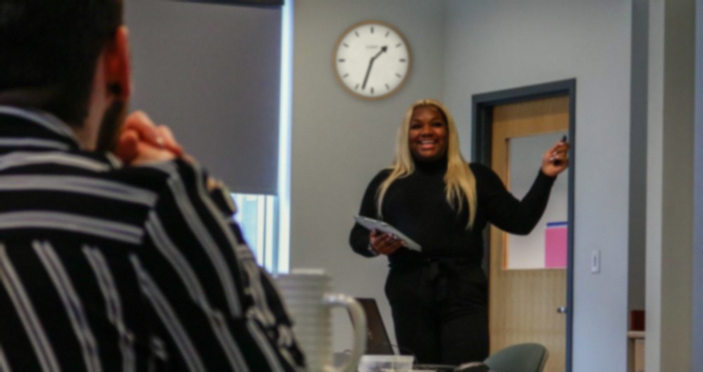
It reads 1h33
